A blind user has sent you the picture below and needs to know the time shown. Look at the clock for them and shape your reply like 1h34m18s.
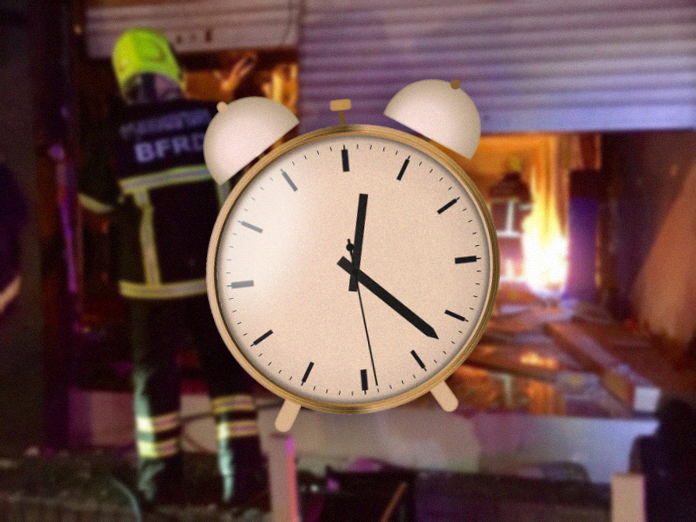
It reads 12h22m29s
